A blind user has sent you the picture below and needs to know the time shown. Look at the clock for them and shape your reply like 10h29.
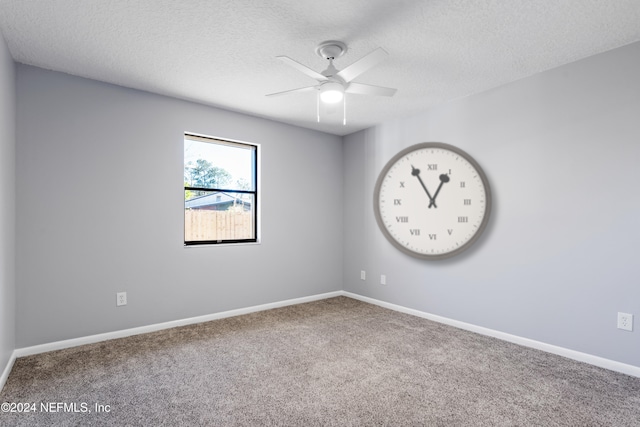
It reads 12h55
